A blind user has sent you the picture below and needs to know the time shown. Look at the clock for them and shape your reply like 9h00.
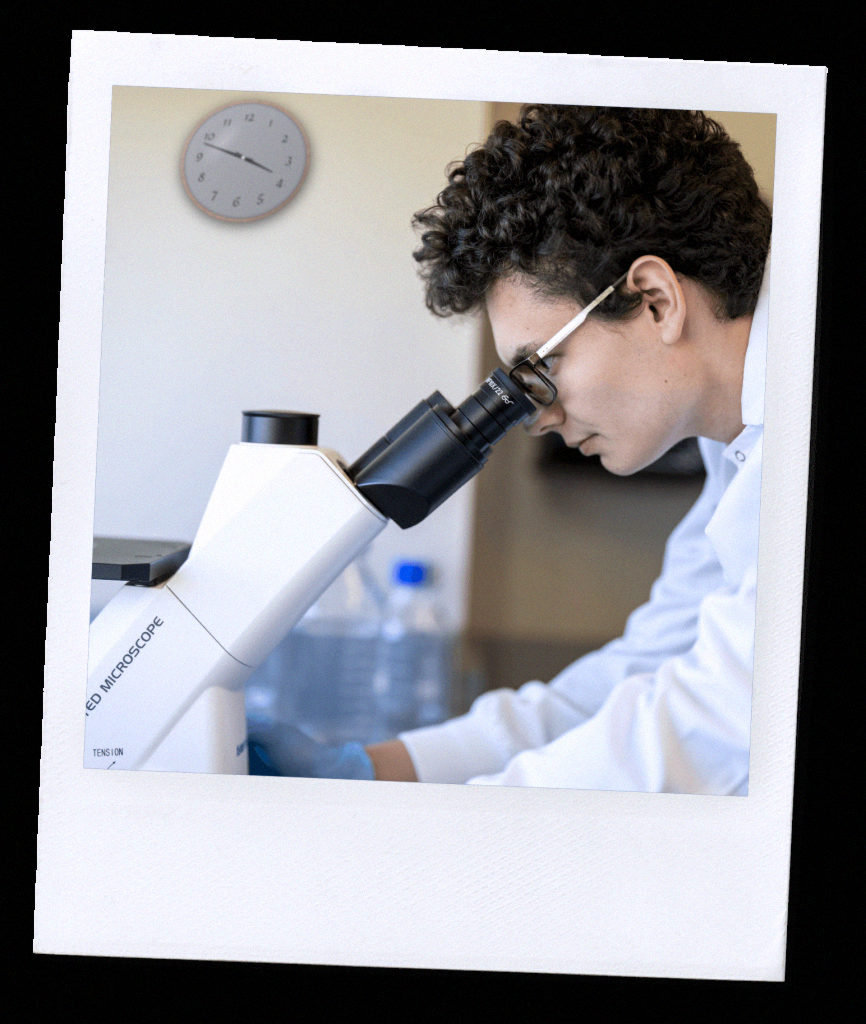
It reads 3h48
